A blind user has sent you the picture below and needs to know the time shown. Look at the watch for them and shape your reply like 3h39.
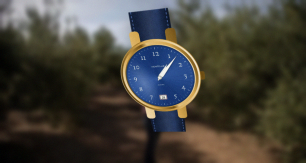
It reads 1h07
